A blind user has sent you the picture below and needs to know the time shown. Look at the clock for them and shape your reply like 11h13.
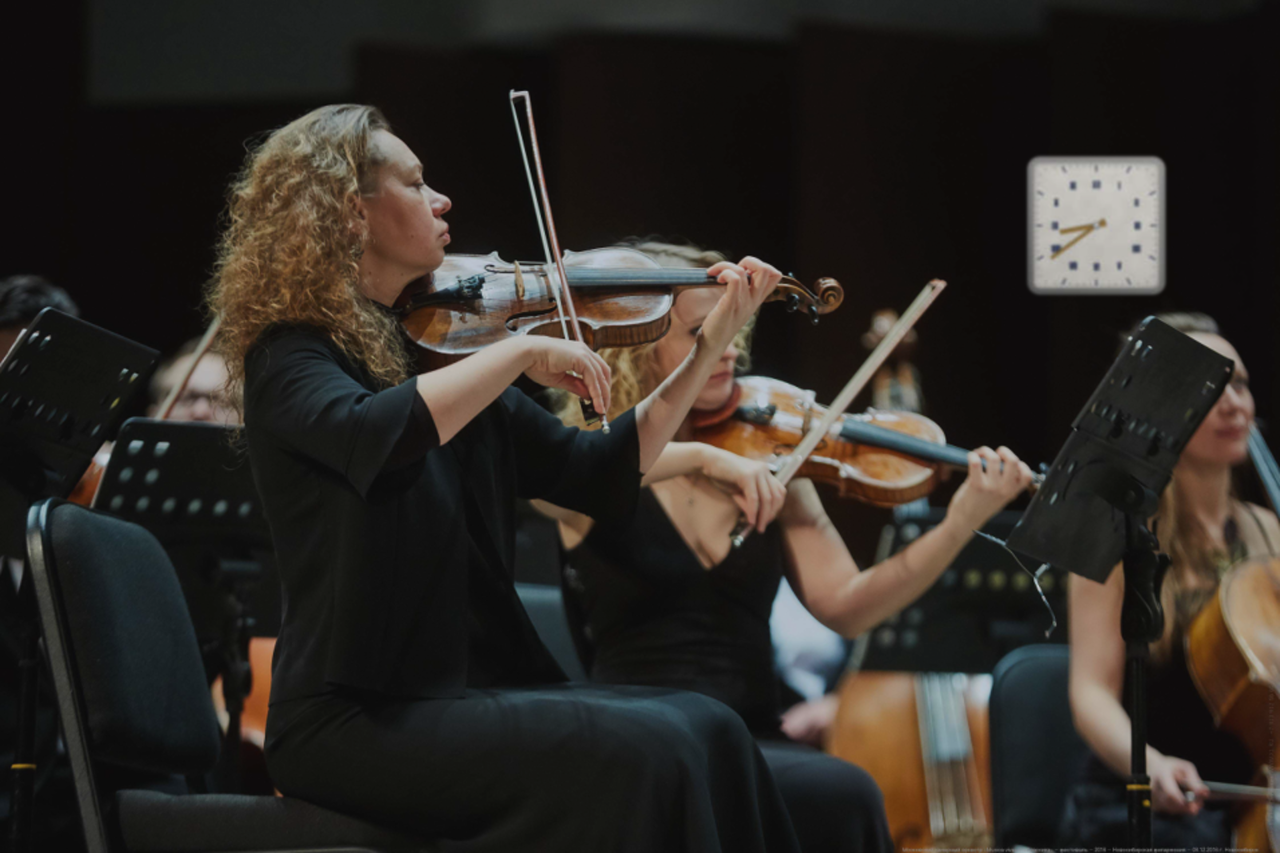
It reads 8h39
